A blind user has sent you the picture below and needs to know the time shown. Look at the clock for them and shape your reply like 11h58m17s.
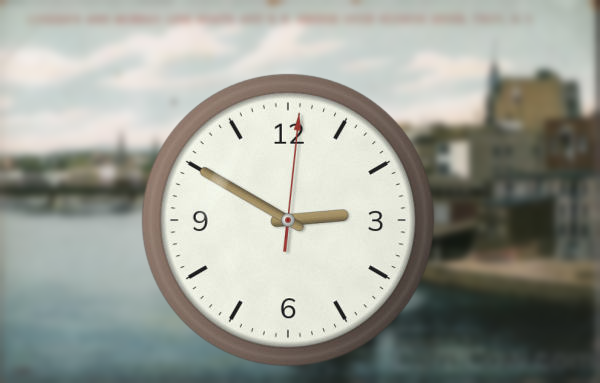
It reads 2h50m01s
